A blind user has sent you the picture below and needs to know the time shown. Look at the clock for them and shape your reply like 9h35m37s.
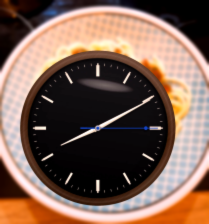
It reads 8h10m15s
